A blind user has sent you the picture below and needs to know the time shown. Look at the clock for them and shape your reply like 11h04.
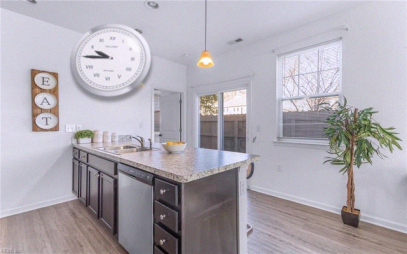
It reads 9h45
